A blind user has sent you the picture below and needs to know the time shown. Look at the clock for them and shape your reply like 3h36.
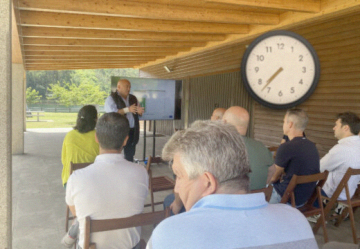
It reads 7h37
